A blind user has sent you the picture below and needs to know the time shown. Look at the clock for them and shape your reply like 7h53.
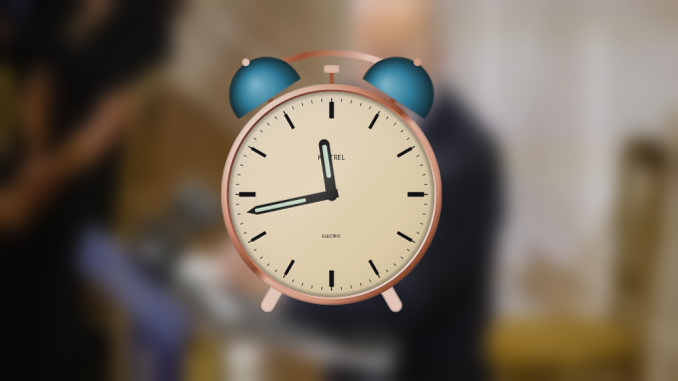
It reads 11h43
